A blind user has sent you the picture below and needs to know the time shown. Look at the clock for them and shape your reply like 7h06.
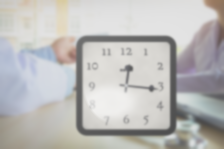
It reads 12h16
